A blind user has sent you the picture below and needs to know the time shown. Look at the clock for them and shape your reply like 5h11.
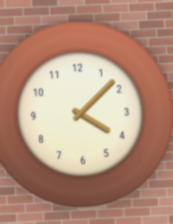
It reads 4h08
